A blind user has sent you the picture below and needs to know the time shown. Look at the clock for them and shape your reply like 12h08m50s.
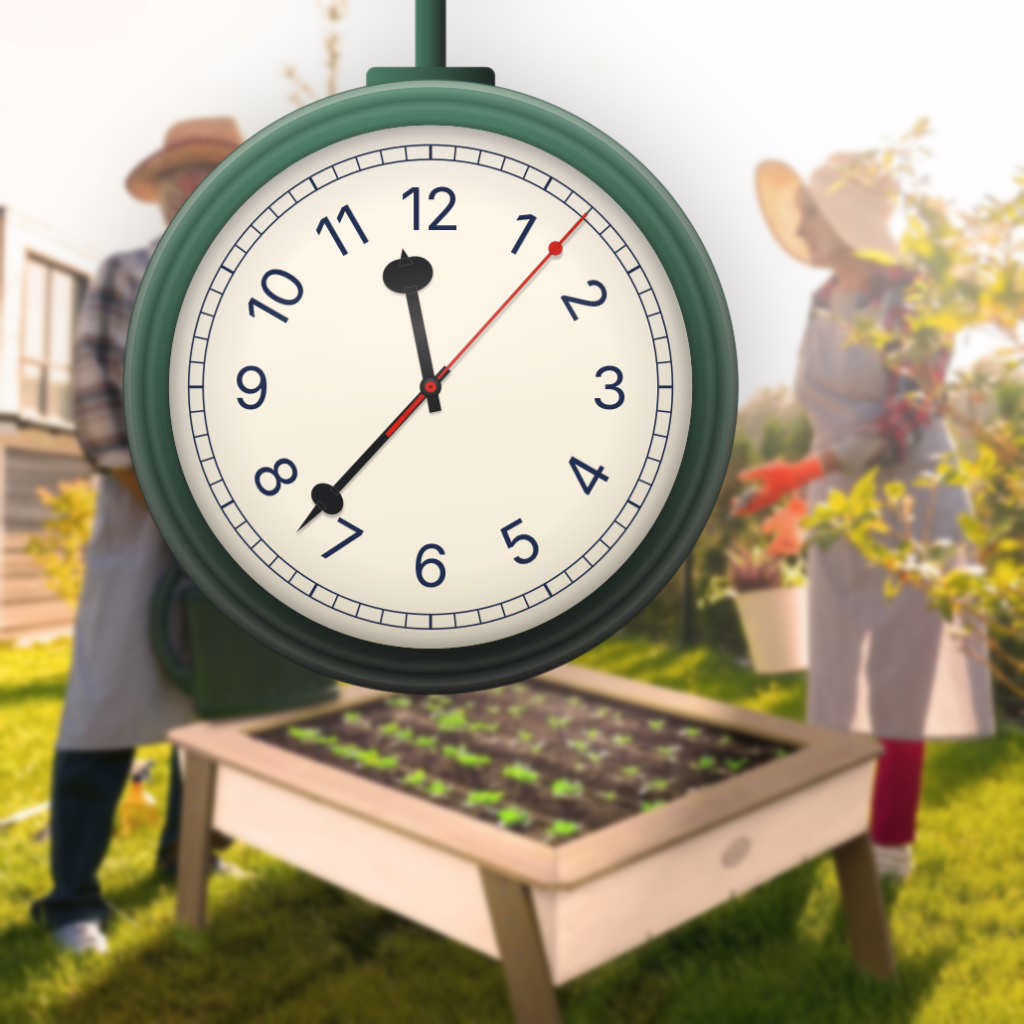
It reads 11h37m07s
